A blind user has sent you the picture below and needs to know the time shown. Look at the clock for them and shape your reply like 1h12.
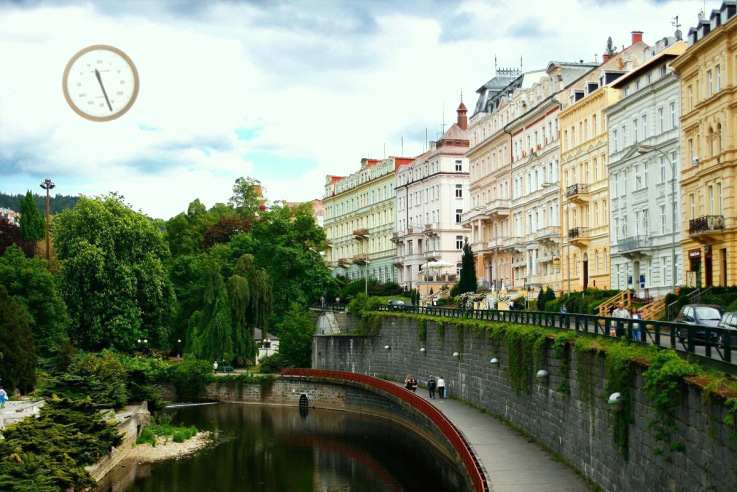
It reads 11h27
